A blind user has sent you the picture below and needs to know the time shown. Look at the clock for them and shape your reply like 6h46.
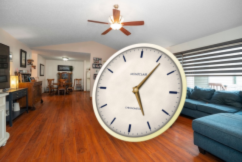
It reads 5h06
